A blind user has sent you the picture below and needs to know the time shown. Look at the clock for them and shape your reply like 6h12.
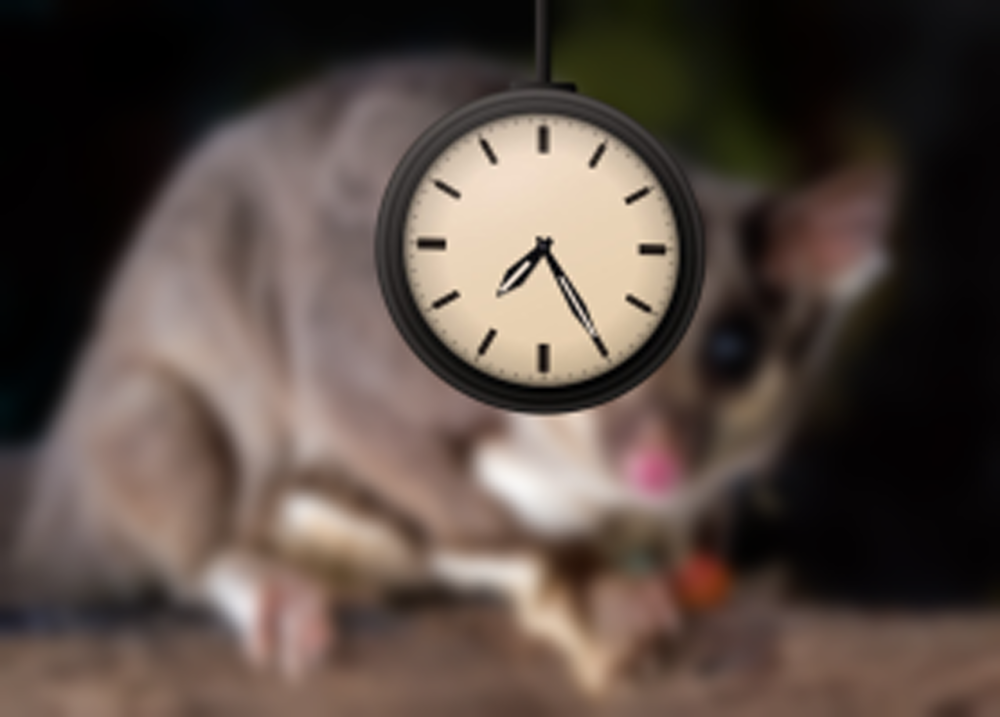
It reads 7h25
